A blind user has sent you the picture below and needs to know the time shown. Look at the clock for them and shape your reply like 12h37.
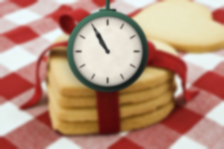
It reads 10h55
